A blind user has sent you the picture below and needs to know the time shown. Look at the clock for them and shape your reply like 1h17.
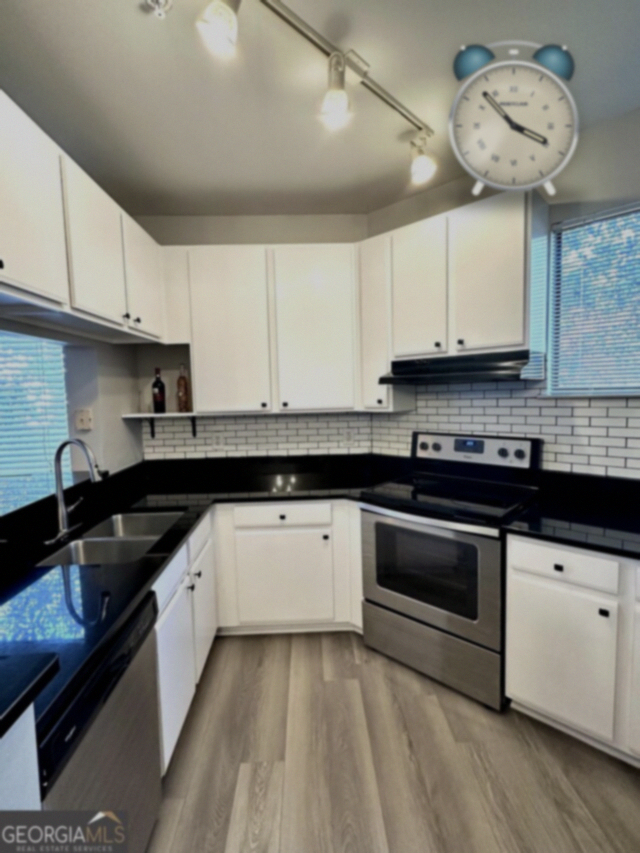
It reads 3h53
